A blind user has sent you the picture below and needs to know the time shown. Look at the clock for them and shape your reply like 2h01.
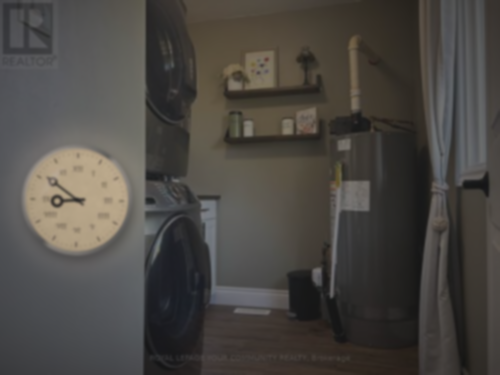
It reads 8h51
